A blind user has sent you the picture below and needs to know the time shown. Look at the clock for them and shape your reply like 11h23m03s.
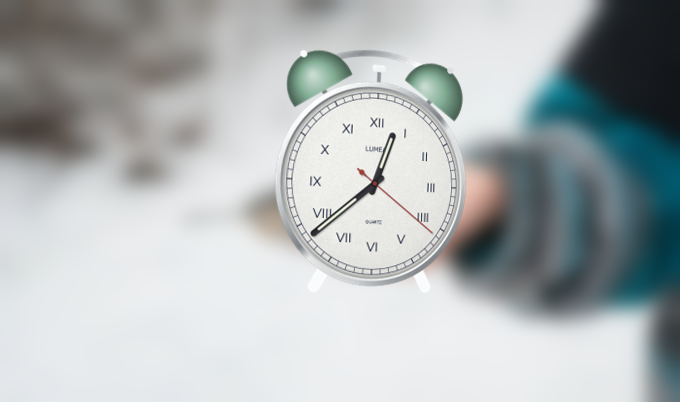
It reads 12h38m21s
